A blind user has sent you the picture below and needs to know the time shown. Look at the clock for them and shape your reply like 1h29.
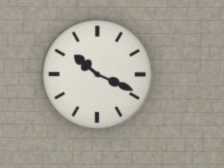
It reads 10h19
